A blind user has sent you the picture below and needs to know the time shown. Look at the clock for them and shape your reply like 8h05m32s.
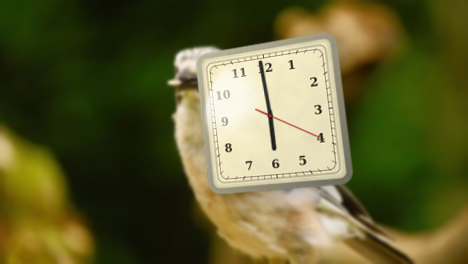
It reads 5h59m20s
